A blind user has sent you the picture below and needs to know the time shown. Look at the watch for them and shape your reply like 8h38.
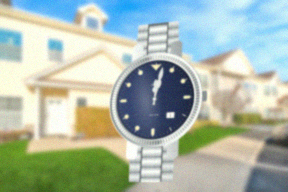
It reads 12h02
